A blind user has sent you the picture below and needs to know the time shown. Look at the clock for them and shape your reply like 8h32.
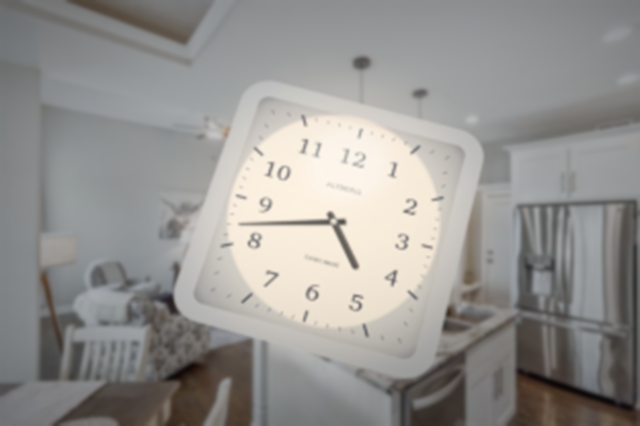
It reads 4h42
